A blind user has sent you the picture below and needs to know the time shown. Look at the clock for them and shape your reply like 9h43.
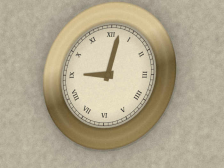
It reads 9h02
